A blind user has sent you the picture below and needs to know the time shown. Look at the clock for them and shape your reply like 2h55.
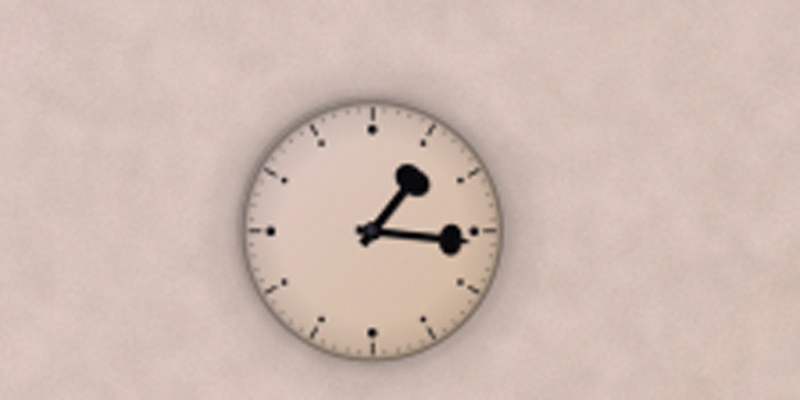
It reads 1h16
